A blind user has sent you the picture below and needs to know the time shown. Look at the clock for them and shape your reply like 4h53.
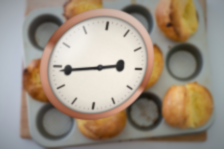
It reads 2h44
